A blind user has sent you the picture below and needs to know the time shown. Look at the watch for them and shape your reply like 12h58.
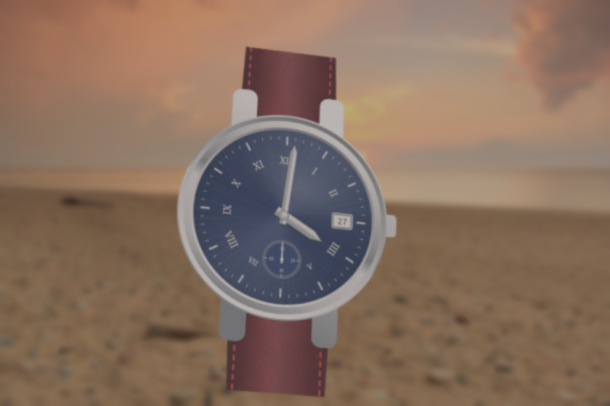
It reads 4h01
